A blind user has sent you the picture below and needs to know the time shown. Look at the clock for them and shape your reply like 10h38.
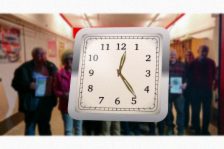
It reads 12h24
